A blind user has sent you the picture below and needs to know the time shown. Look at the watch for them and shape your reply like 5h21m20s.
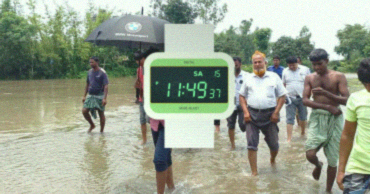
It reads 11h49m37s
